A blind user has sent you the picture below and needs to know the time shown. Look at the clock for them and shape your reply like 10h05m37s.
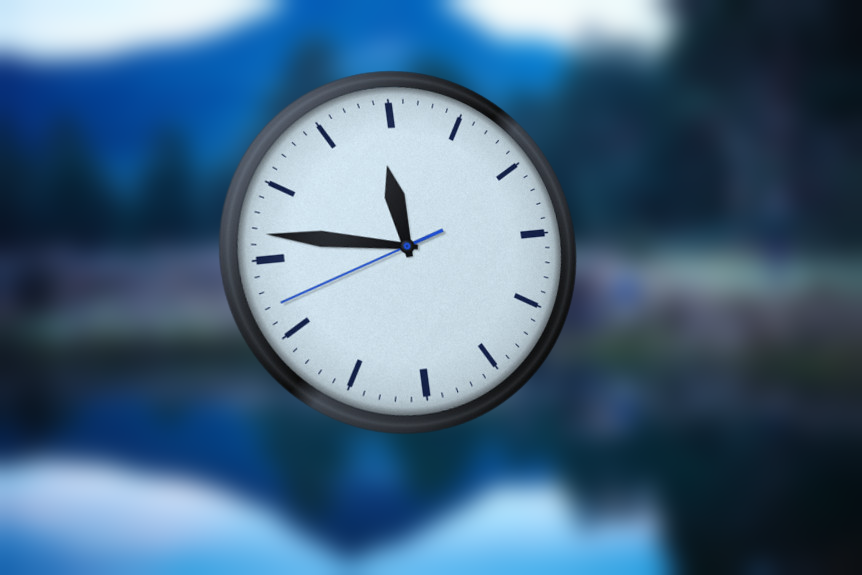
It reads 11h46m42s
